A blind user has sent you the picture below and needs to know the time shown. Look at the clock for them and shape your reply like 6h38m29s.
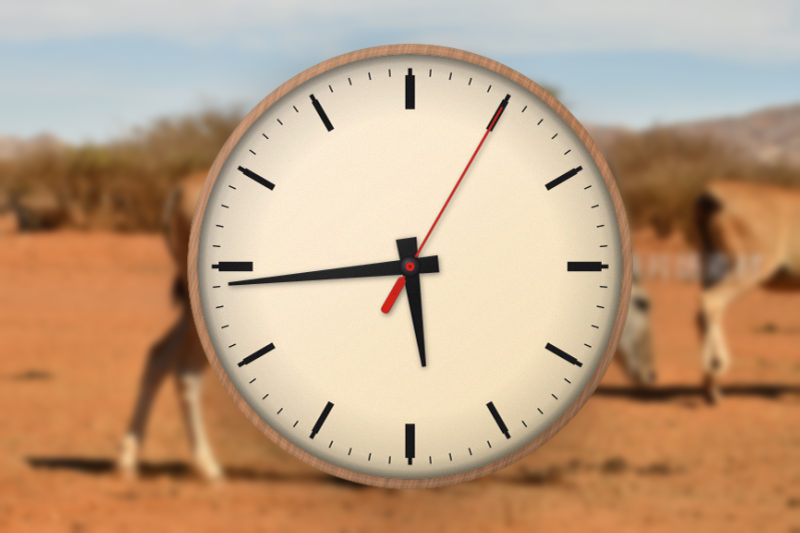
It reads 5h44m05s
